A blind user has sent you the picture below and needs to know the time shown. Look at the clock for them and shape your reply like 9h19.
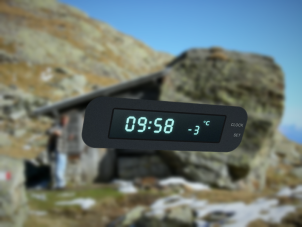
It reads 9h58
